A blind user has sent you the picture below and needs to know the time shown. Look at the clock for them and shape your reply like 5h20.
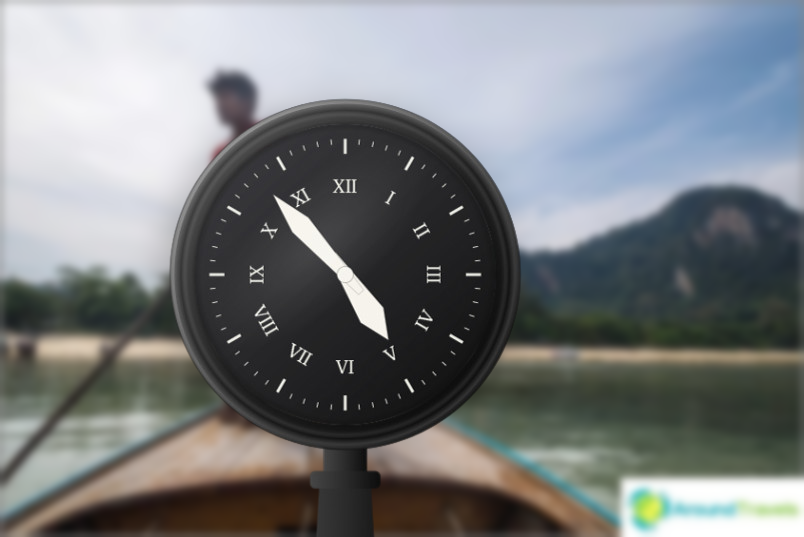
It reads 4h53
